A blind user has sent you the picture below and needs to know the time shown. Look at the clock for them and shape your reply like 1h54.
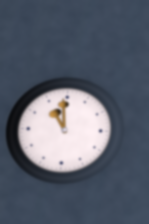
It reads 10h59
